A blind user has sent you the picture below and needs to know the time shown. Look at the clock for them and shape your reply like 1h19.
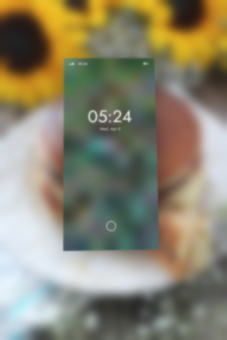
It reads 5h24
